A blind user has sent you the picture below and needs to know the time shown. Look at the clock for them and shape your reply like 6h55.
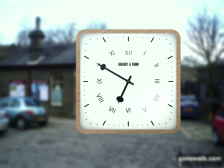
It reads 6h50
